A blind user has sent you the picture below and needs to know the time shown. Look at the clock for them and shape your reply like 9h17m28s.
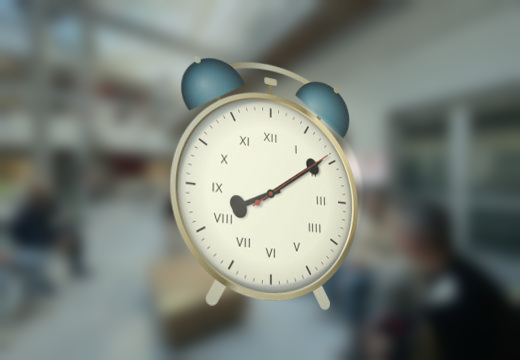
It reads 8h09m09s
